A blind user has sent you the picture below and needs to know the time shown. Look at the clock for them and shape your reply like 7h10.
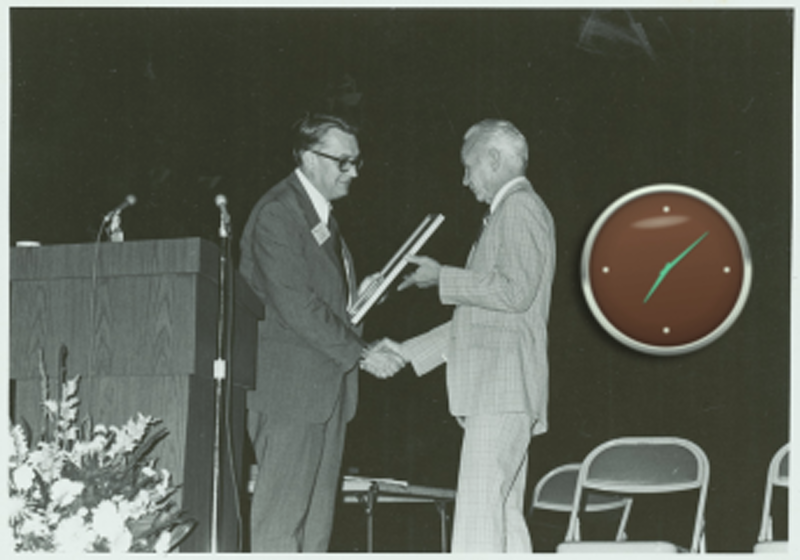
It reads 7h08
